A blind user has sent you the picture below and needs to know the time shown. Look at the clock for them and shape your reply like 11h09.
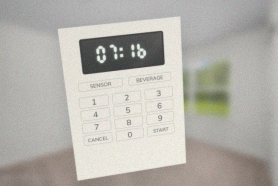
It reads 7h16
